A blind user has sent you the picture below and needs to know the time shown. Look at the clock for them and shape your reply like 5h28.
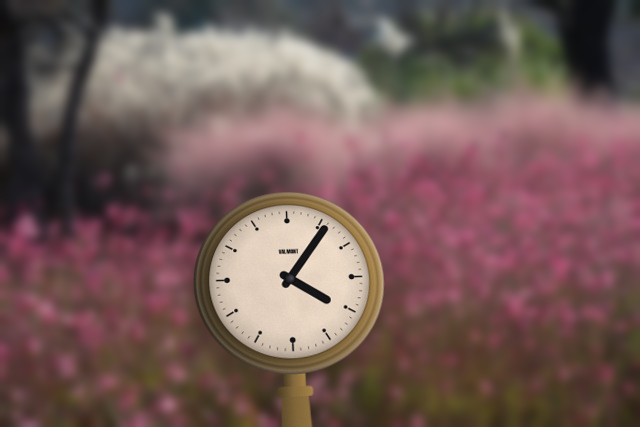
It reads 4h06
